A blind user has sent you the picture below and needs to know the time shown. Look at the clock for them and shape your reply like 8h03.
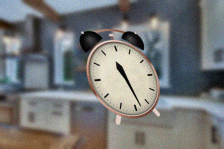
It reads 11h28
